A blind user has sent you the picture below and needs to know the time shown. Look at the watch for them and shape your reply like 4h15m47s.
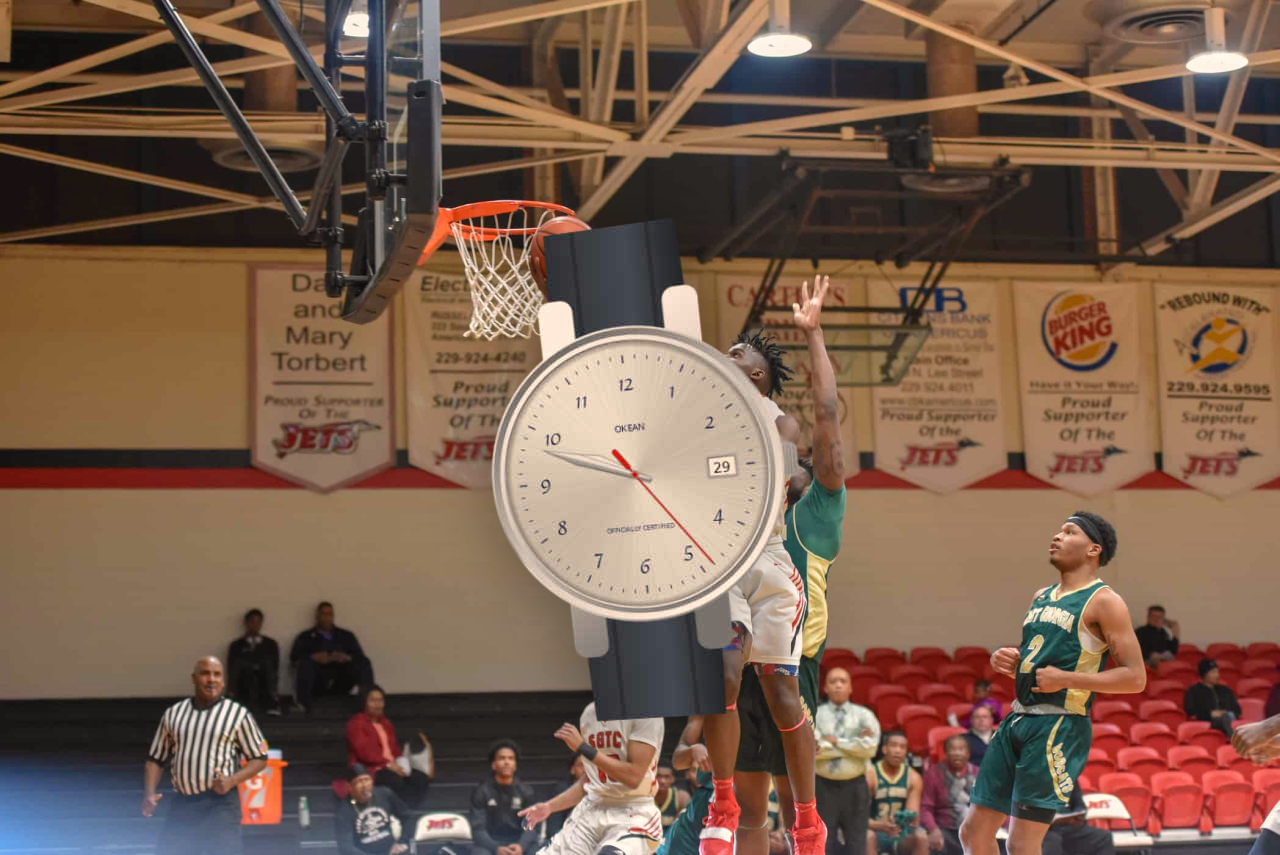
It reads 9h48m24s
